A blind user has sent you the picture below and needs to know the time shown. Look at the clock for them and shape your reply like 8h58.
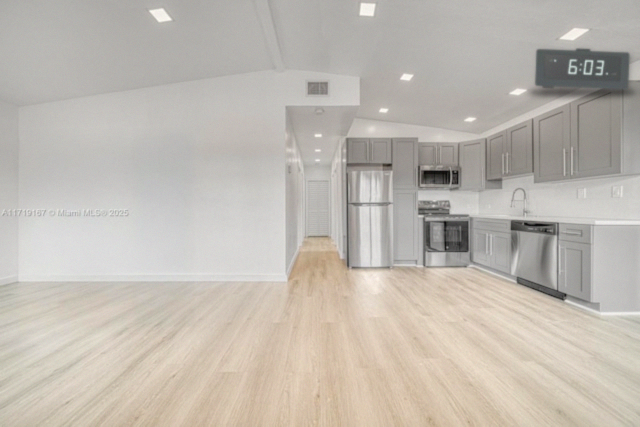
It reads 6h03
